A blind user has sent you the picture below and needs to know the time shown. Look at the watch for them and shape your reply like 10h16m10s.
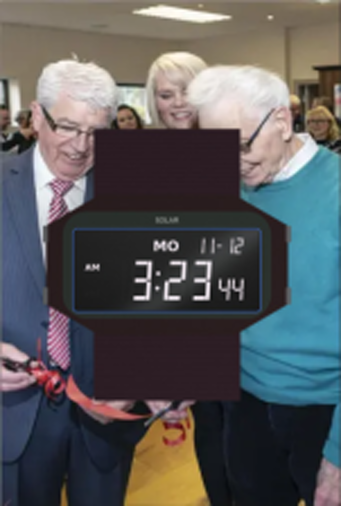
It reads 3h23m44s
